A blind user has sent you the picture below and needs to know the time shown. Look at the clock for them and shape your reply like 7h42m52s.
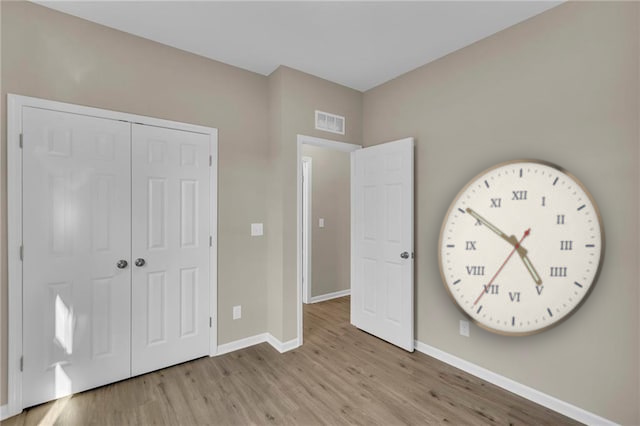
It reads 4h50m36s
